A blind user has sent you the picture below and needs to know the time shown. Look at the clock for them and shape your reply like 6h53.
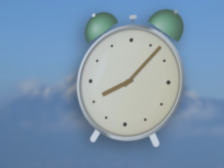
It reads 8h07
